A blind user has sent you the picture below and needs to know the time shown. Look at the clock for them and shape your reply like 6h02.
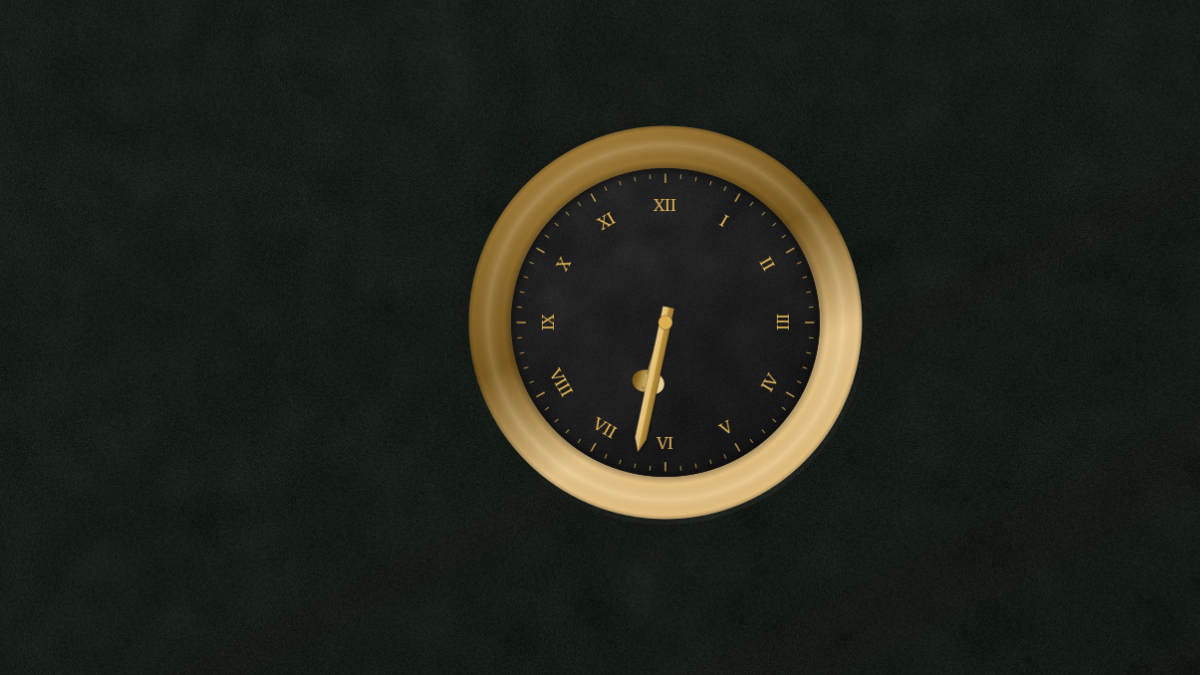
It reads 6h32
